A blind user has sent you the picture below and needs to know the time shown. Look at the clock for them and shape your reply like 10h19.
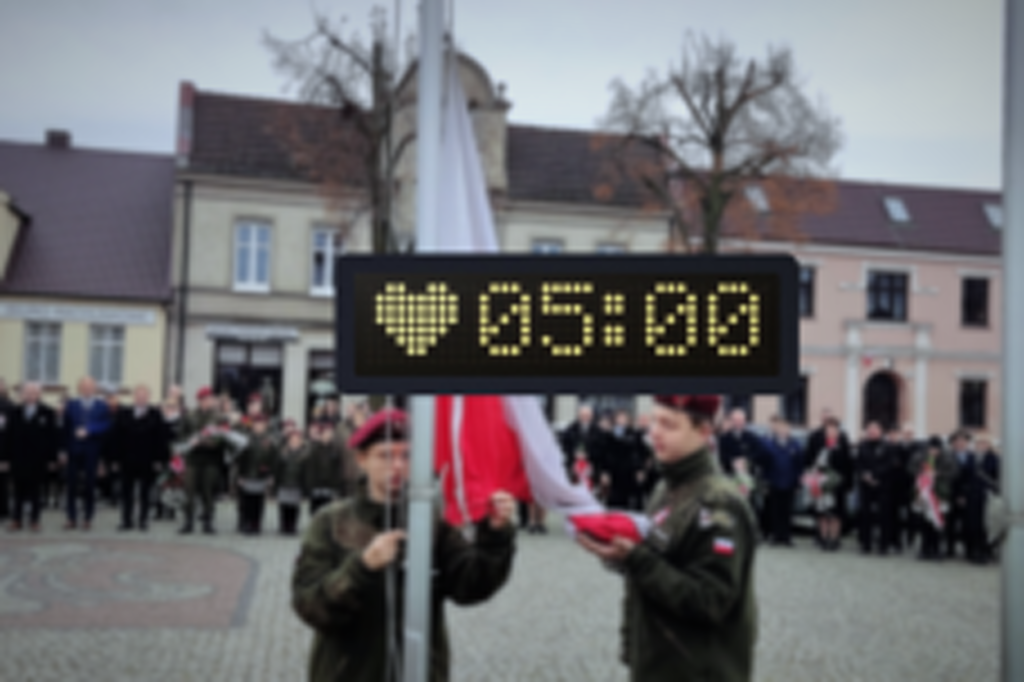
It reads 5h00
